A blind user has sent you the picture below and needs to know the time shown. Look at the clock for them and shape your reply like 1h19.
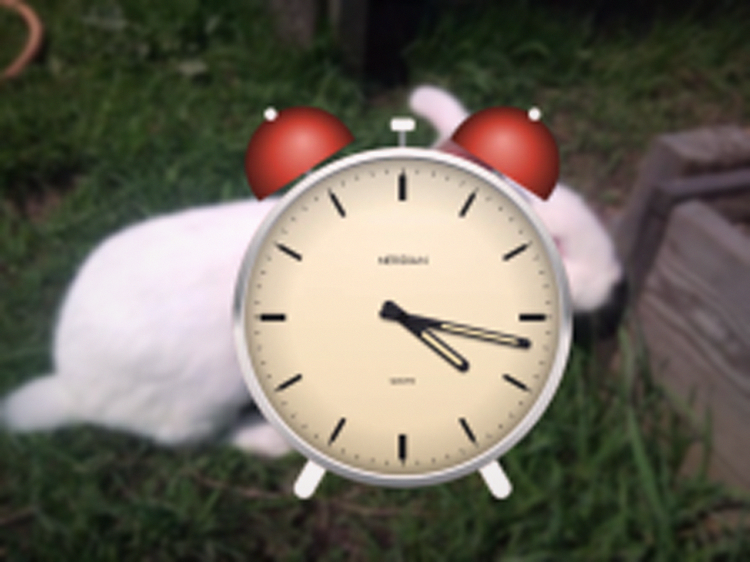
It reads 4h17
